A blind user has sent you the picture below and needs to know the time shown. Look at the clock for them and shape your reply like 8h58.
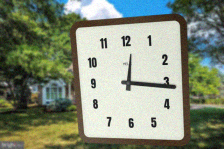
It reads 12h16
